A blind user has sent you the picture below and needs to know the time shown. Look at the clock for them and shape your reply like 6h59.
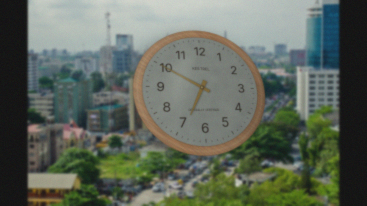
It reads 6h50
